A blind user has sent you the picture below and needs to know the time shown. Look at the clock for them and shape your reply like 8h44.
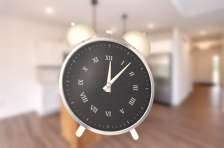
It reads 12h07
